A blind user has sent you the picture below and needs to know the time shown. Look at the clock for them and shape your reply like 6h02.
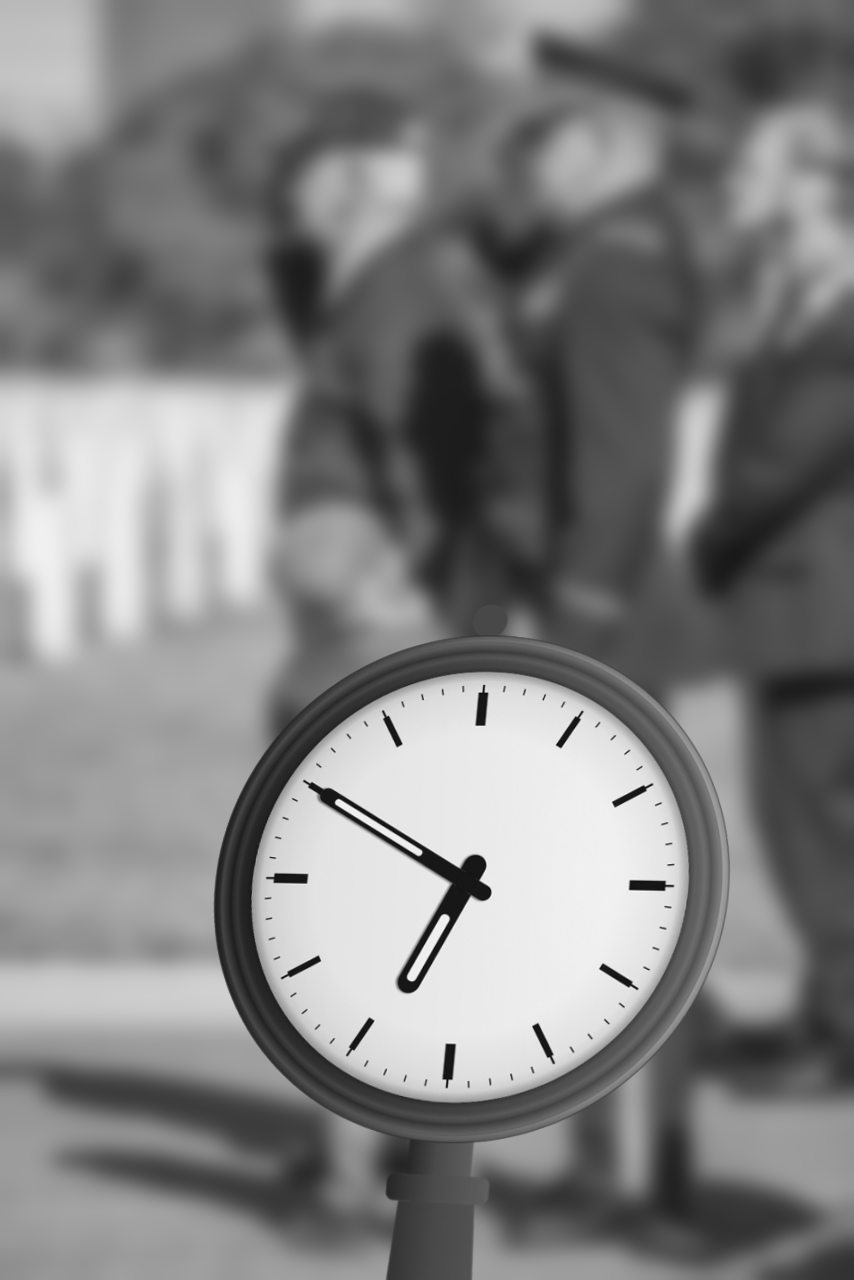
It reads 6h50
